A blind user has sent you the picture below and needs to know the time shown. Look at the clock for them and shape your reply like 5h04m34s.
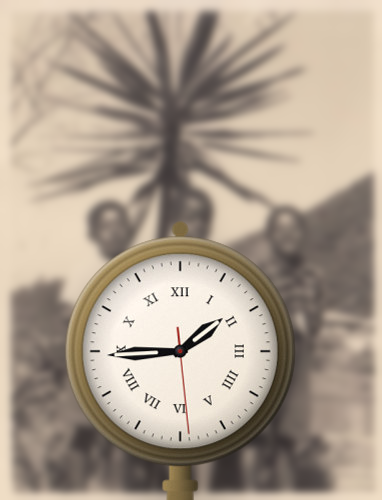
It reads 1h44m29s
